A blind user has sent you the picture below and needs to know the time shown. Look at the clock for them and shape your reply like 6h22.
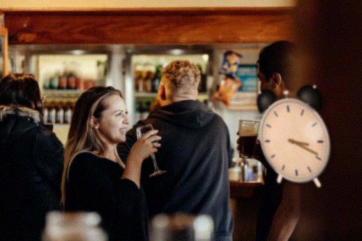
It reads 3h19
